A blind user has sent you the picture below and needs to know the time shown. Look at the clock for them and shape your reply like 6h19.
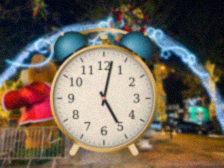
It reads 5h02
